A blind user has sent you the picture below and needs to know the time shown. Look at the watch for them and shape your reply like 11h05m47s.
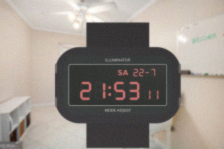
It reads 21h53m11s
